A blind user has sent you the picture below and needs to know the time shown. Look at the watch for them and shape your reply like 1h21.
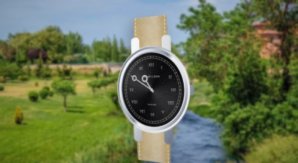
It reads 10h50
